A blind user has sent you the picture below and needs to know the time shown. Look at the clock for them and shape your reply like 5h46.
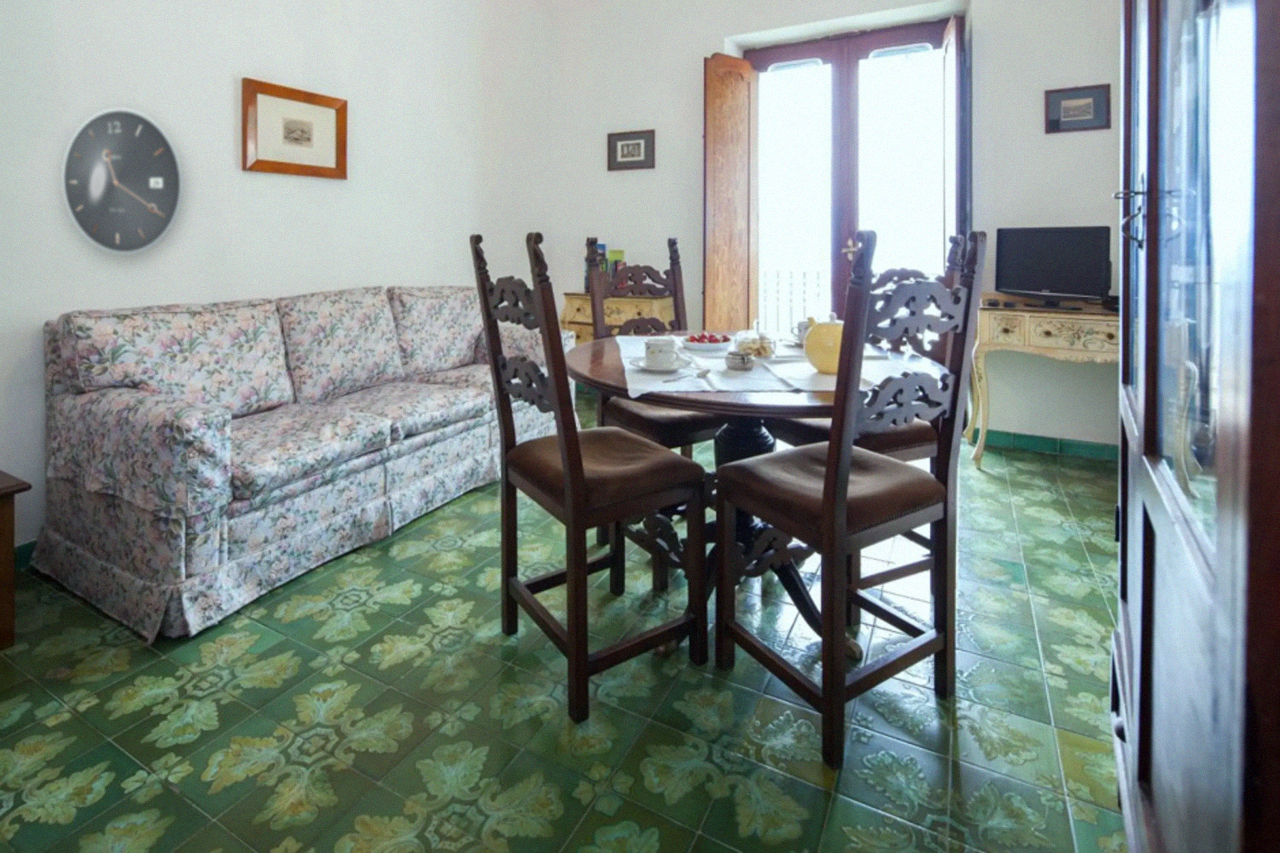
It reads 11h20
